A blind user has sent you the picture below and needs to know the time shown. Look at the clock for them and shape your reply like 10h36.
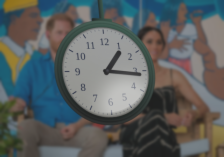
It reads 1h16
